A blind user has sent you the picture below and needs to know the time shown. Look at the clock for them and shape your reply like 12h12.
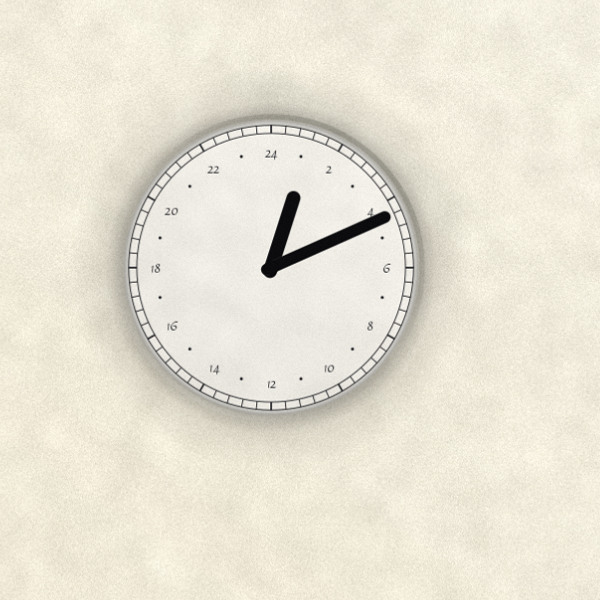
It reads 1h11
